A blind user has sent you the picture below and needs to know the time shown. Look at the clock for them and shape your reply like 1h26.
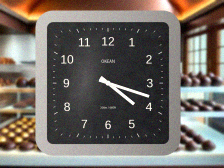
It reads 4h18
